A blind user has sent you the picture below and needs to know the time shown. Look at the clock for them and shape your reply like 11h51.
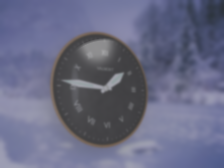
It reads 1h46
